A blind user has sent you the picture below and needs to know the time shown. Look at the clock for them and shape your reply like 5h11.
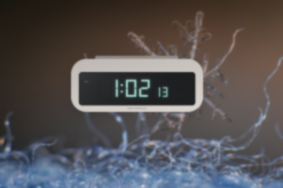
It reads 1h02
